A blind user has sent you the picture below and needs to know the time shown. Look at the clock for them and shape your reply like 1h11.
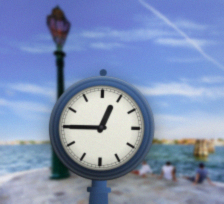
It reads 12h45
